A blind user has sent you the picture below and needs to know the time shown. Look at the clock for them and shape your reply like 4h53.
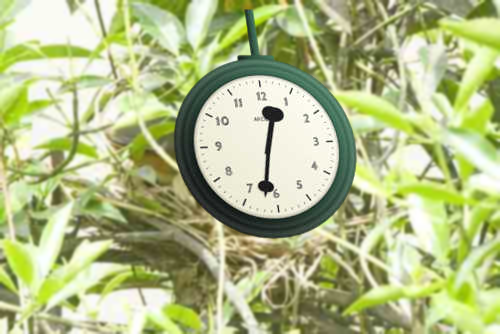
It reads 12h32
